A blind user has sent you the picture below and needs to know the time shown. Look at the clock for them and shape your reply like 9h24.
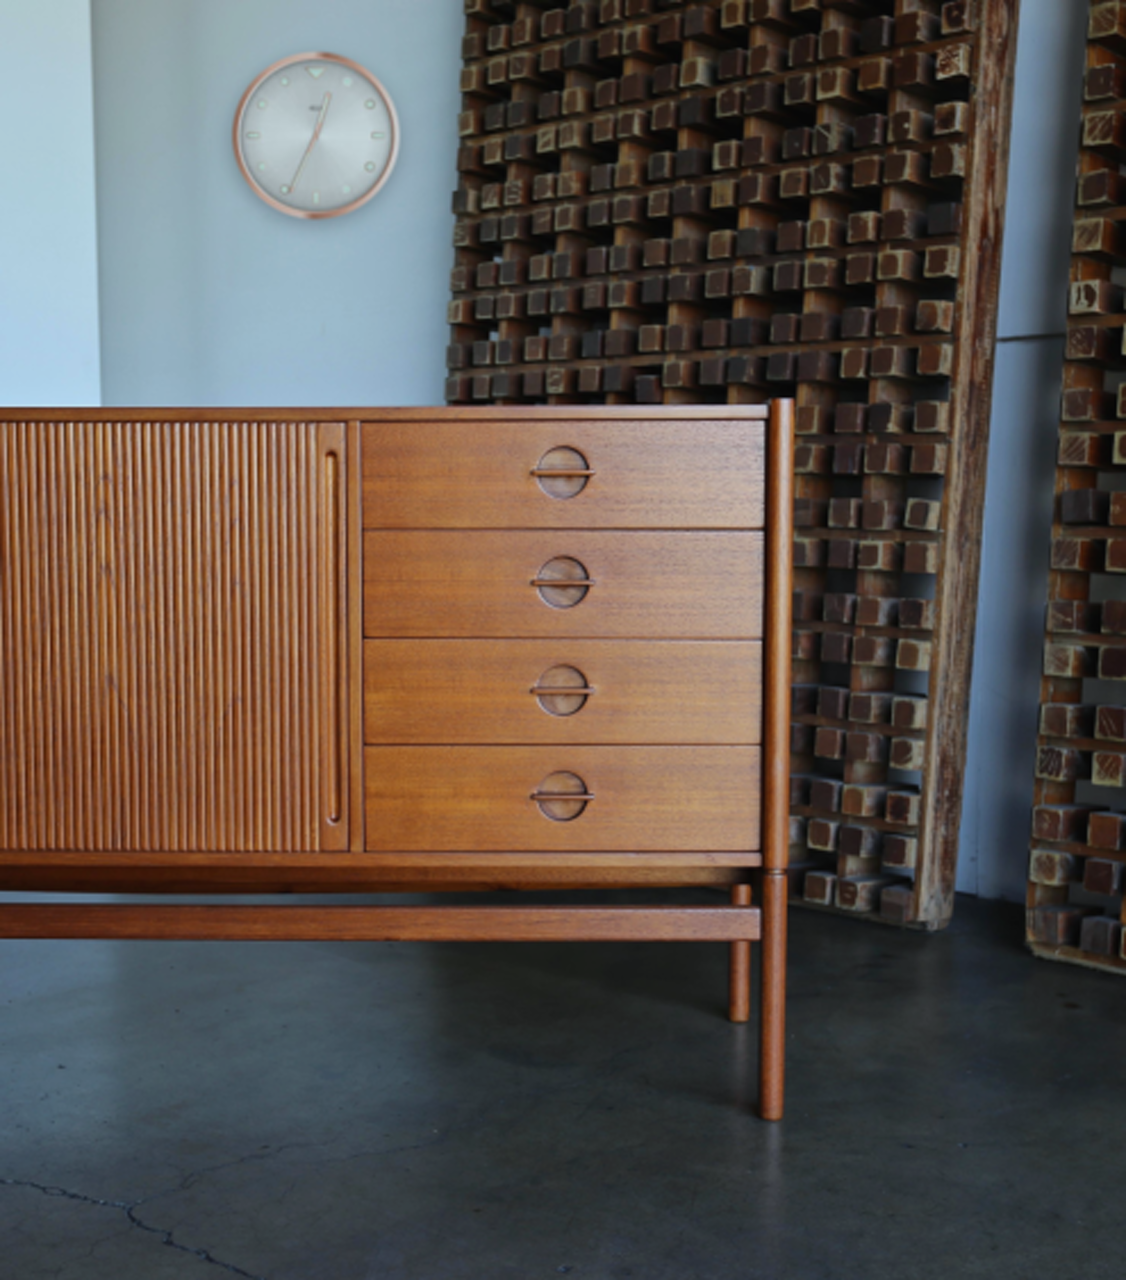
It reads 12h34
